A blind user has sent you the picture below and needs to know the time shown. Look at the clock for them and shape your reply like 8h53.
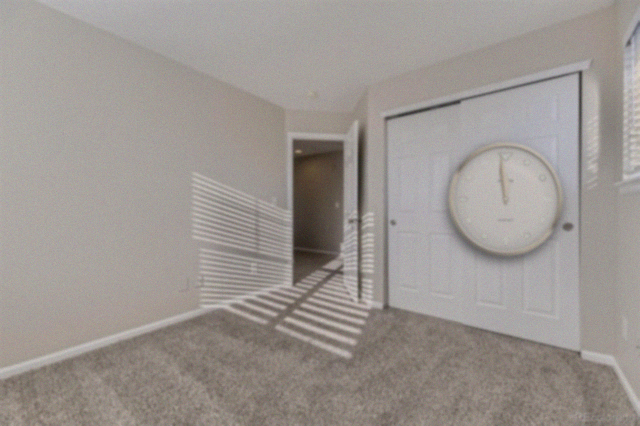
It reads 11h59
